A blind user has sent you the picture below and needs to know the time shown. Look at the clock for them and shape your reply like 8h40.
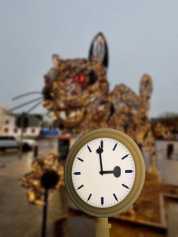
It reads 2h59
